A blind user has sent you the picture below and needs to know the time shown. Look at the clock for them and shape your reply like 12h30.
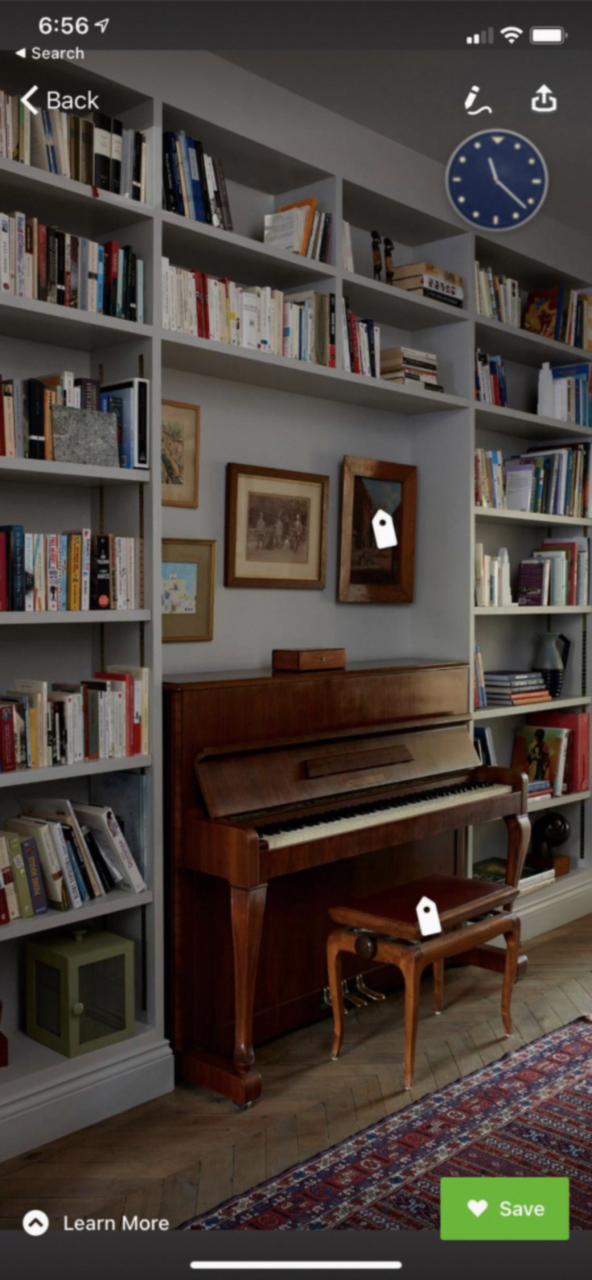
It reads 11h22
